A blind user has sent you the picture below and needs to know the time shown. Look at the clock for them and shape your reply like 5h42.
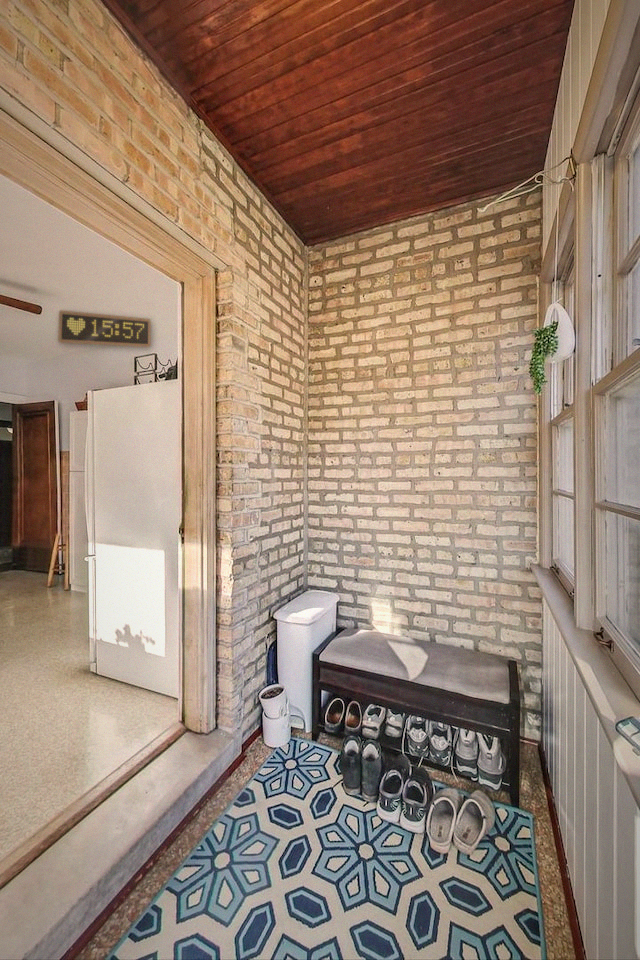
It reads 15h57
